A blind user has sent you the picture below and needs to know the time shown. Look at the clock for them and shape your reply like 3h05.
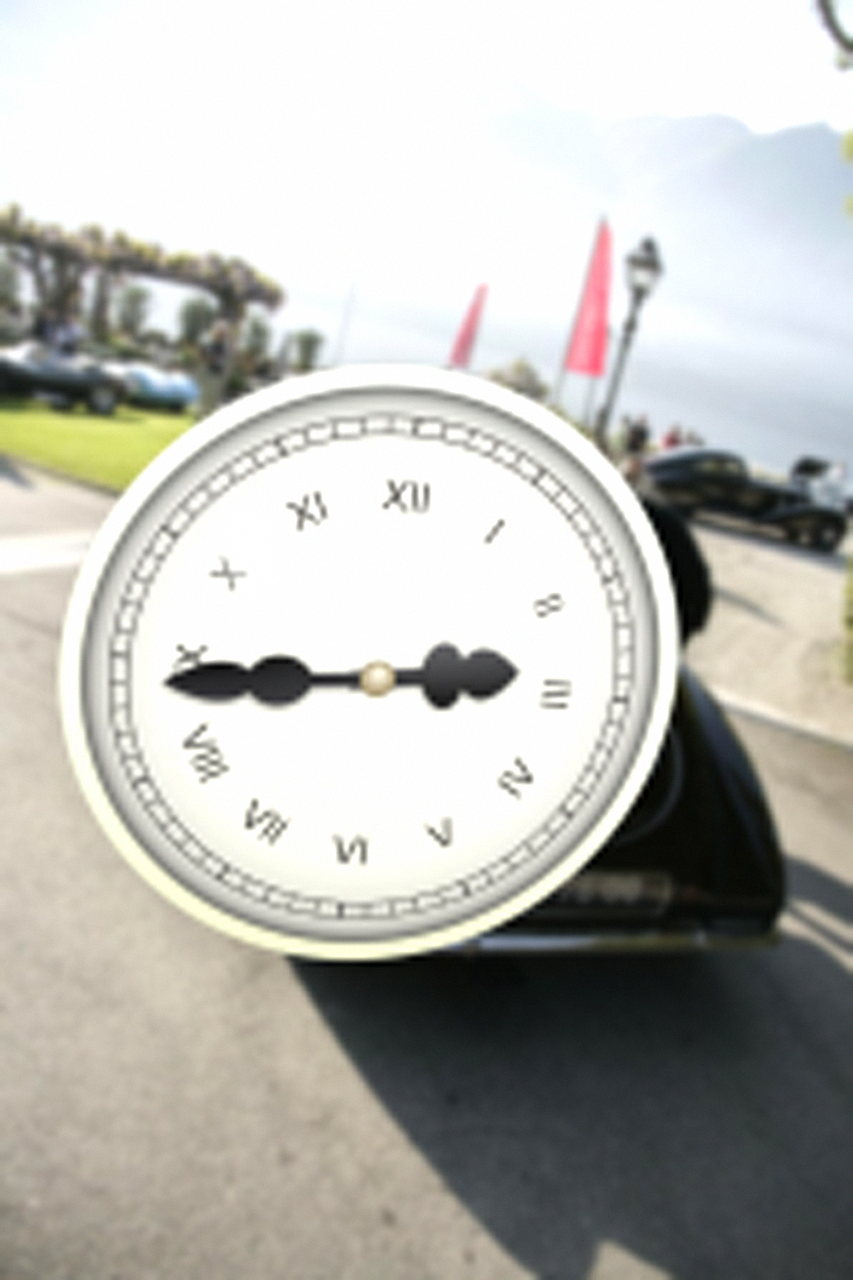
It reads 2h44
